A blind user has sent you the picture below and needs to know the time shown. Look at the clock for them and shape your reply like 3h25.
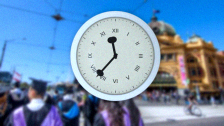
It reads 11h37
